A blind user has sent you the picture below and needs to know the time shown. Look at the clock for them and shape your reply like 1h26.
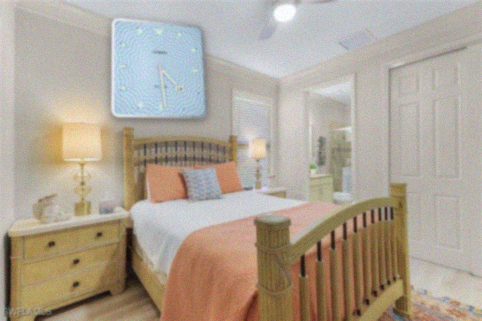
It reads 4h29
